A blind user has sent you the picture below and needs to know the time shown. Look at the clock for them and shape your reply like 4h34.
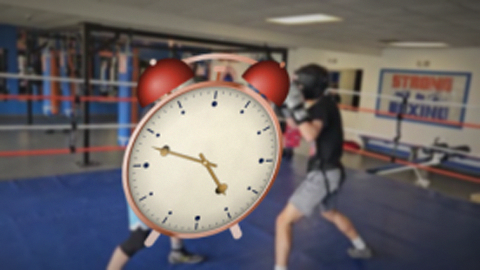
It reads 4h48
